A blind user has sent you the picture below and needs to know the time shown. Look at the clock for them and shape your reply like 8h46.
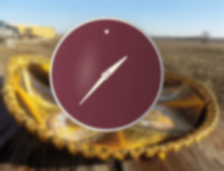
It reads 1h37
